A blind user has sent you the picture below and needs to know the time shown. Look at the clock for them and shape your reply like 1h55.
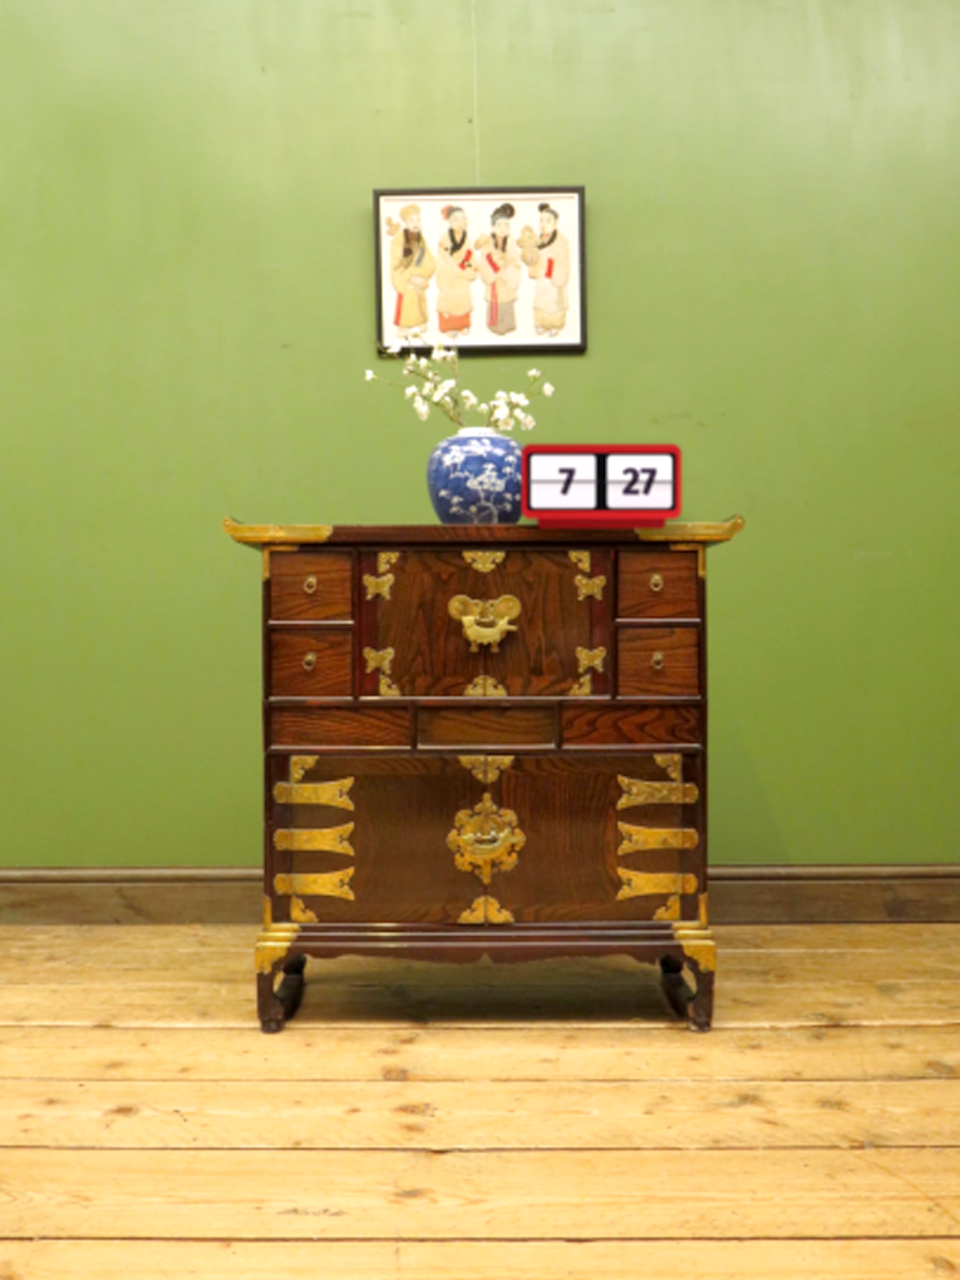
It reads 7h27
